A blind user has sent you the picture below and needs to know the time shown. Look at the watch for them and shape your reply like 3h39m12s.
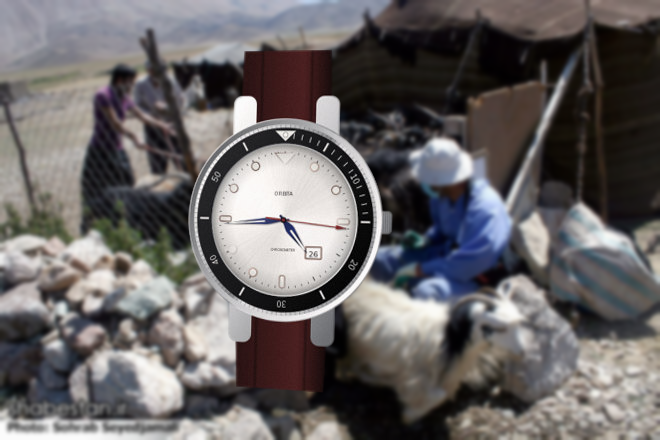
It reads 4h44m16s
